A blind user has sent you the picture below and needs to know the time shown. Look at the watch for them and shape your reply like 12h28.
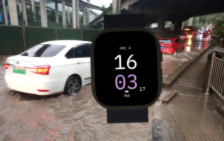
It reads 16h03
